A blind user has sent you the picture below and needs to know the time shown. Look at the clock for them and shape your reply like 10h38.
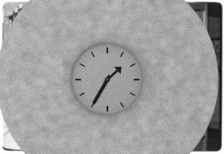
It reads 1h35
